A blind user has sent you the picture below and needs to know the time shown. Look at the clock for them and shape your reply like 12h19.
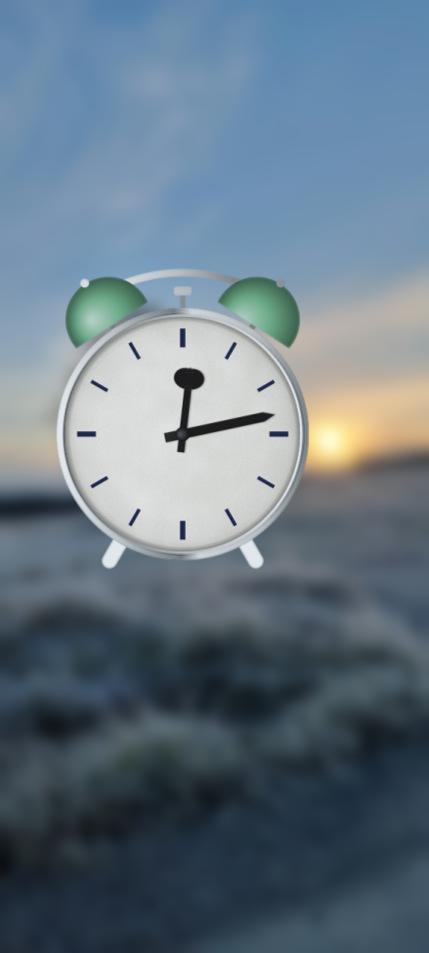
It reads 12h13
